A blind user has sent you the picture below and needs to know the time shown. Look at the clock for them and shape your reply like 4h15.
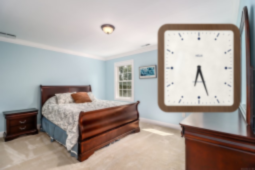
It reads 6h27
